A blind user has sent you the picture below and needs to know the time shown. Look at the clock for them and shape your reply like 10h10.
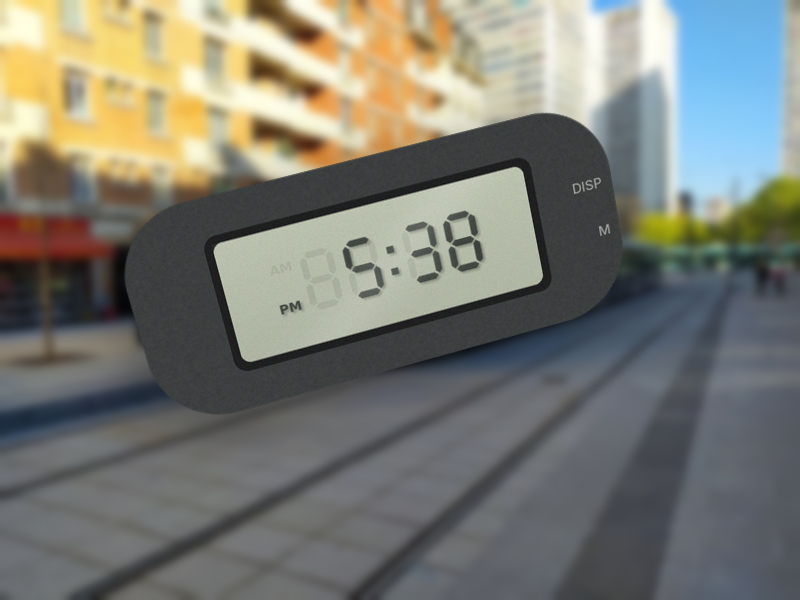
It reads 5h38
